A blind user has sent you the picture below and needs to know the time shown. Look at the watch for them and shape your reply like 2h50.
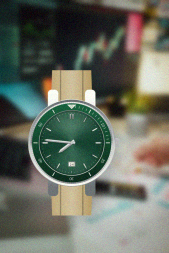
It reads 7h46
